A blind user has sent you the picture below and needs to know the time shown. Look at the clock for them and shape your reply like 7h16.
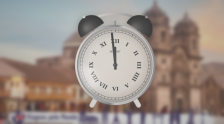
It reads 11h59
